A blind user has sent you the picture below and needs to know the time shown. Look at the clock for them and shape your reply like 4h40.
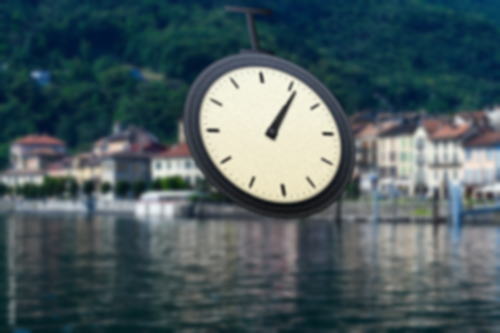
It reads 1h06
